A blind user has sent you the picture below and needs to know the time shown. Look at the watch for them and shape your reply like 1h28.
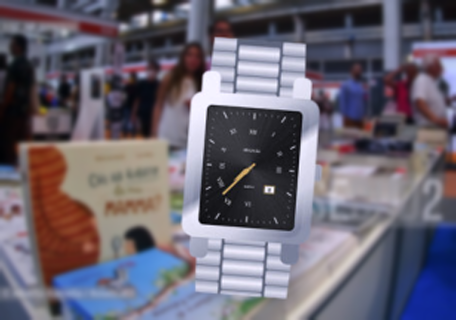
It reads 7h37
